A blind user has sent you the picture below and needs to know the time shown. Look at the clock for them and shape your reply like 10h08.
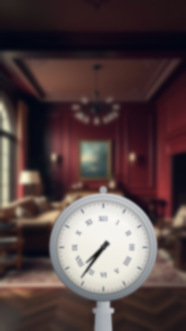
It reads 7h36
